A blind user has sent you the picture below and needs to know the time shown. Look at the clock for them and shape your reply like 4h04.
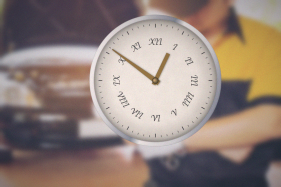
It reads 12h51
